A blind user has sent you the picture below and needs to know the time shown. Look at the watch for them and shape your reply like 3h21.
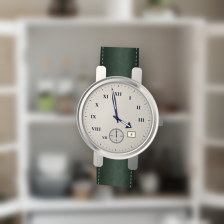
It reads 3h58
